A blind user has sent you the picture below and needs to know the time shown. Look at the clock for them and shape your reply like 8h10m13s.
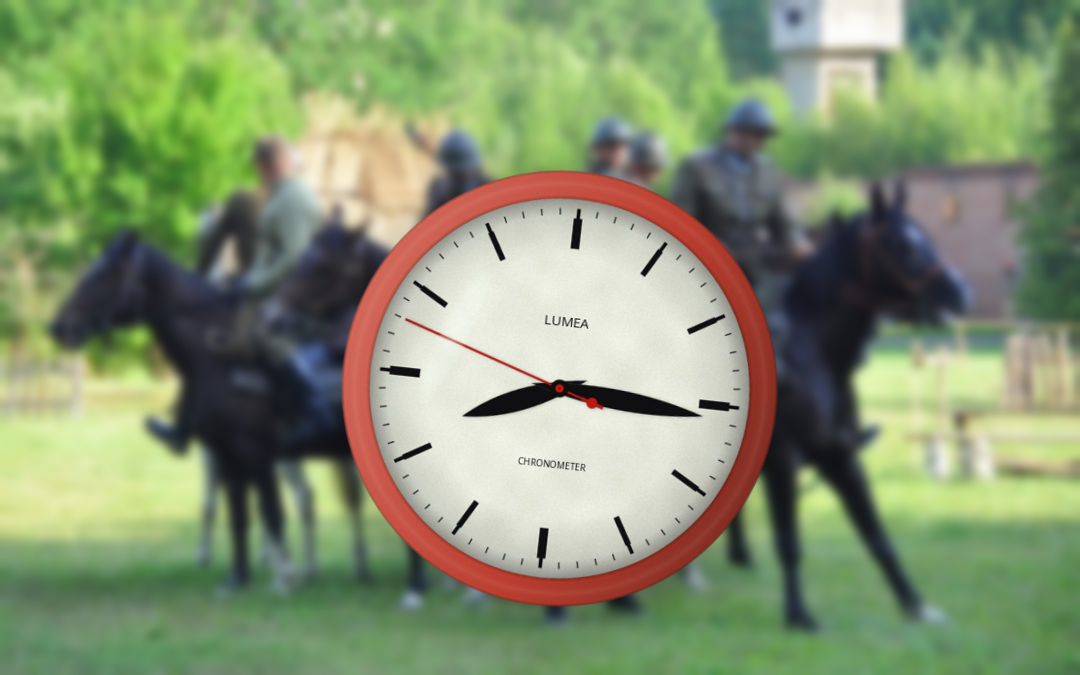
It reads 8h15m48s
